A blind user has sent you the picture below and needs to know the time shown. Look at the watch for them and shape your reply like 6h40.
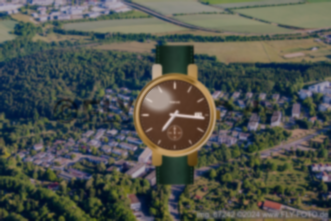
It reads 7h16
